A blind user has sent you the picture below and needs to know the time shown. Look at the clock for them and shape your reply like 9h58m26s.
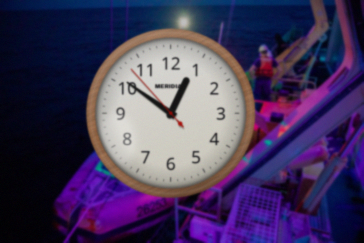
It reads 12h50m53s
